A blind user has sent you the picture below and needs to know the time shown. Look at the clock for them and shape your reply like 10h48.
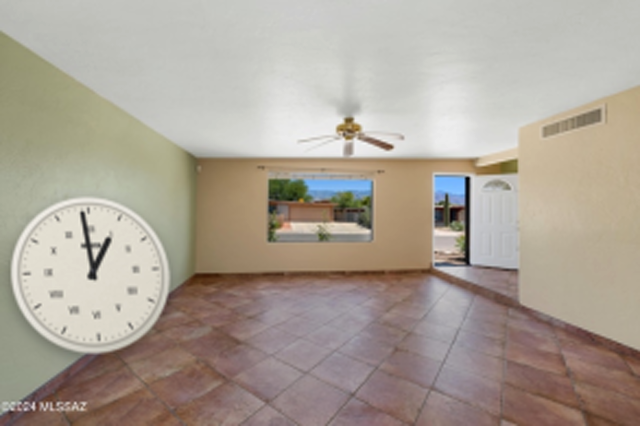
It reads 12h59
